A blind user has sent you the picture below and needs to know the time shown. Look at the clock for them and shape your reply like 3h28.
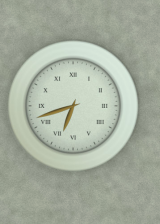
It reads 6h42
